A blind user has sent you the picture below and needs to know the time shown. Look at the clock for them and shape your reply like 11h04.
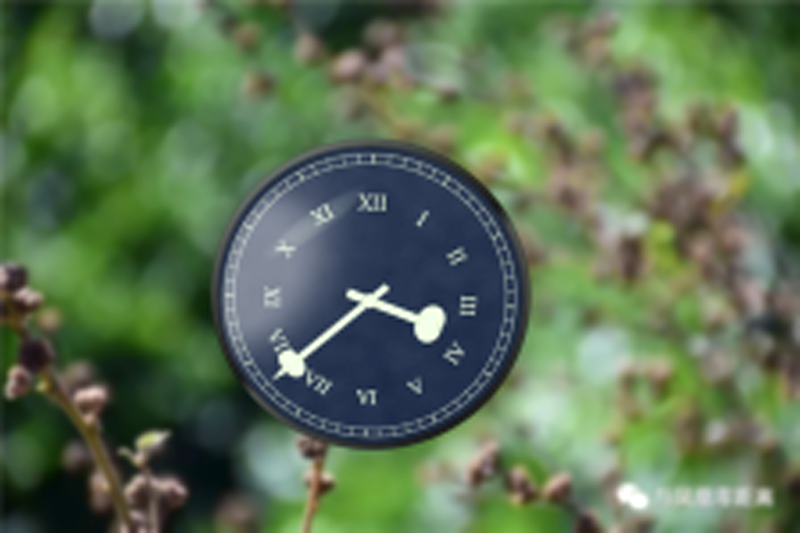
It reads 3h38
